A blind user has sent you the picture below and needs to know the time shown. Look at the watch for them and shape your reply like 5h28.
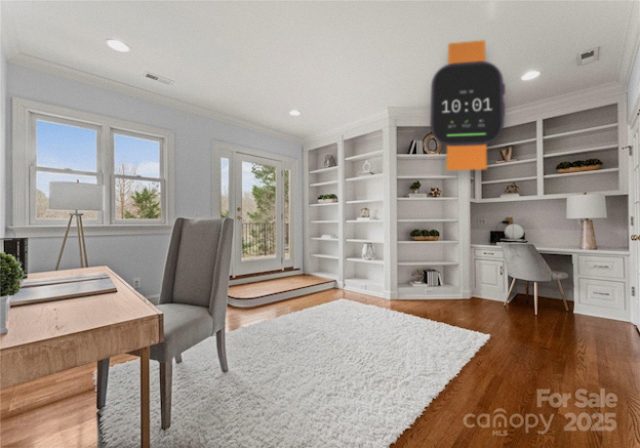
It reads 10h01
